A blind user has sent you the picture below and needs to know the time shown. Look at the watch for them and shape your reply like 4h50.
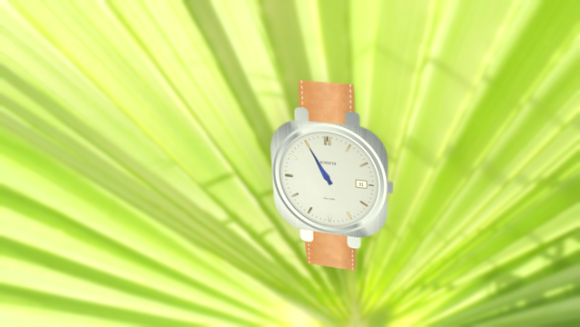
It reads 10h55
